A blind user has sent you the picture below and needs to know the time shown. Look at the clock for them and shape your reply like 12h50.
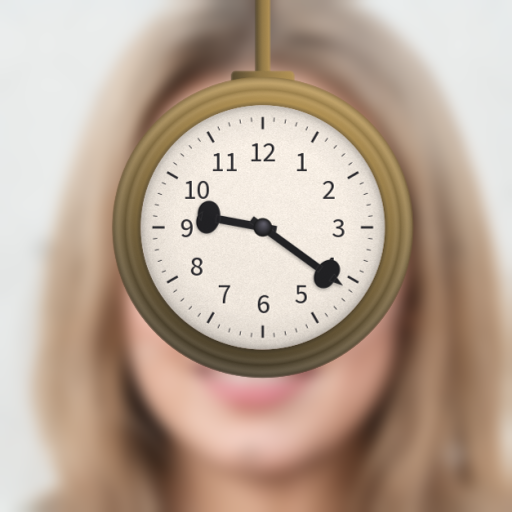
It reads 9h21
